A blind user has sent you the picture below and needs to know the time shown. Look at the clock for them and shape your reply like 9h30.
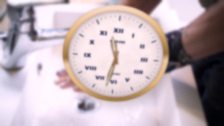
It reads 11h32
